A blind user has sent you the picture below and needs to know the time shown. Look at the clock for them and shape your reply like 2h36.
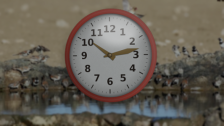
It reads 10h13
